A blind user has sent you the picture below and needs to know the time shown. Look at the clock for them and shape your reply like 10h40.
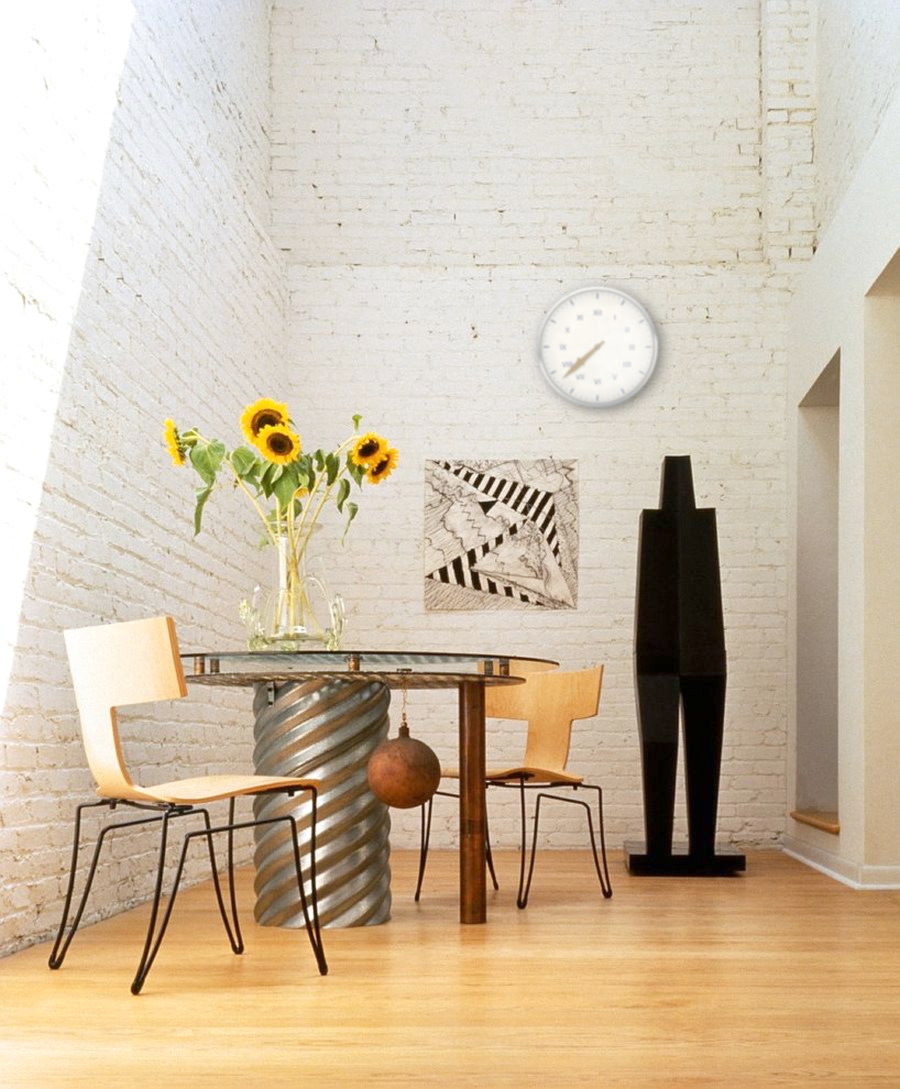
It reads 7h38
